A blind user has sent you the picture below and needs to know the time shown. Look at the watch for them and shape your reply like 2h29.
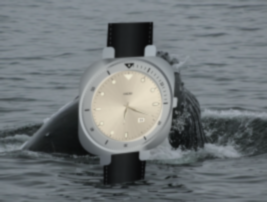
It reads 6h19
